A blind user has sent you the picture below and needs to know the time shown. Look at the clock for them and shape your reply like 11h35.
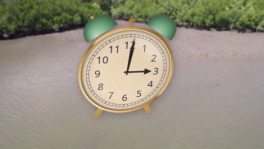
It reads 3h01
